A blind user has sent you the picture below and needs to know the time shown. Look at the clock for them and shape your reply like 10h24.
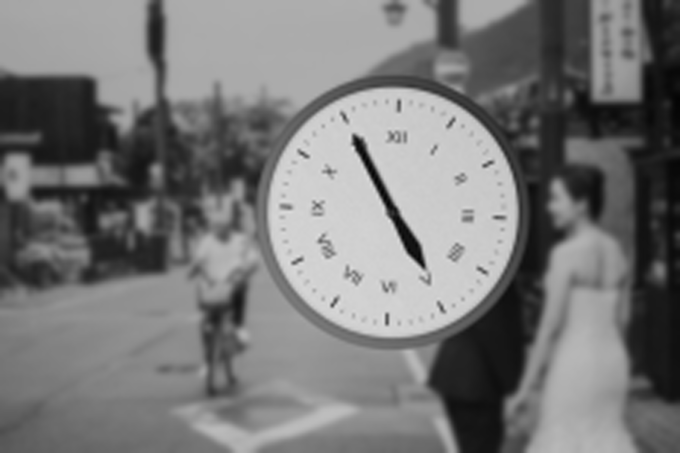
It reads 4h55
